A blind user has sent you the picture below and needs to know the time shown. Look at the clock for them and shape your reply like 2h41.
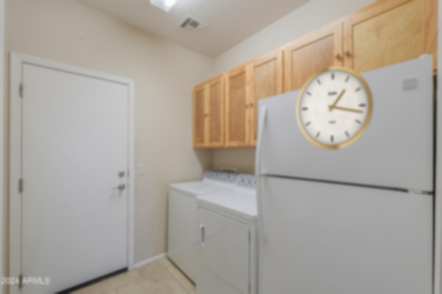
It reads 1h17
